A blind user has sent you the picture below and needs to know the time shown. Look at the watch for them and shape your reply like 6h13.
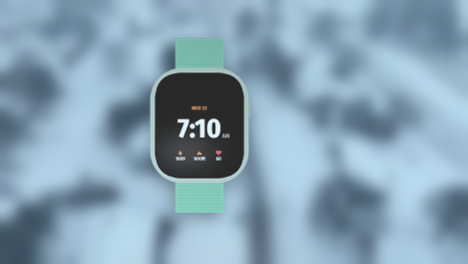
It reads 7h10
